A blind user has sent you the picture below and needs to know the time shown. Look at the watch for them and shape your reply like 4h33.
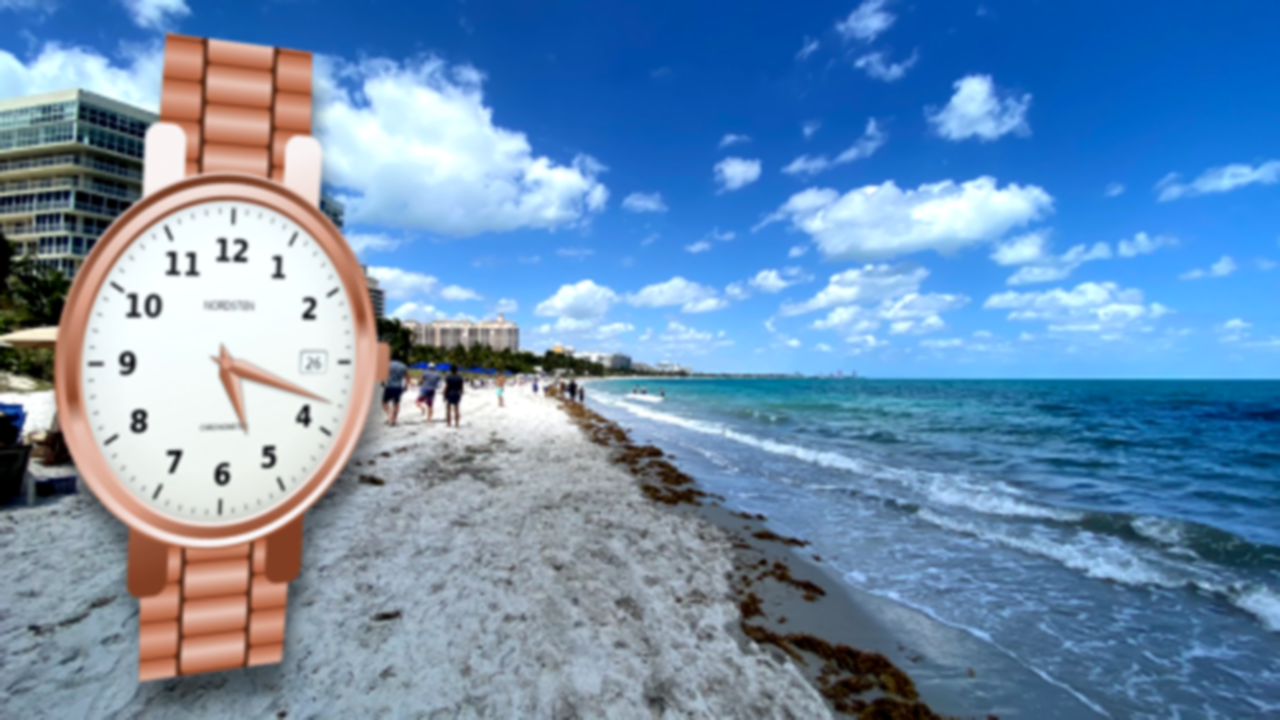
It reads 5h18
